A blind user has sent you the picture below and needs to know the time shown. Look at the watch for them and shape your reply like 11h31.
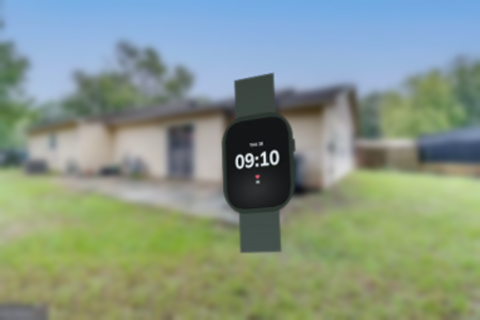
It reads 9h10
